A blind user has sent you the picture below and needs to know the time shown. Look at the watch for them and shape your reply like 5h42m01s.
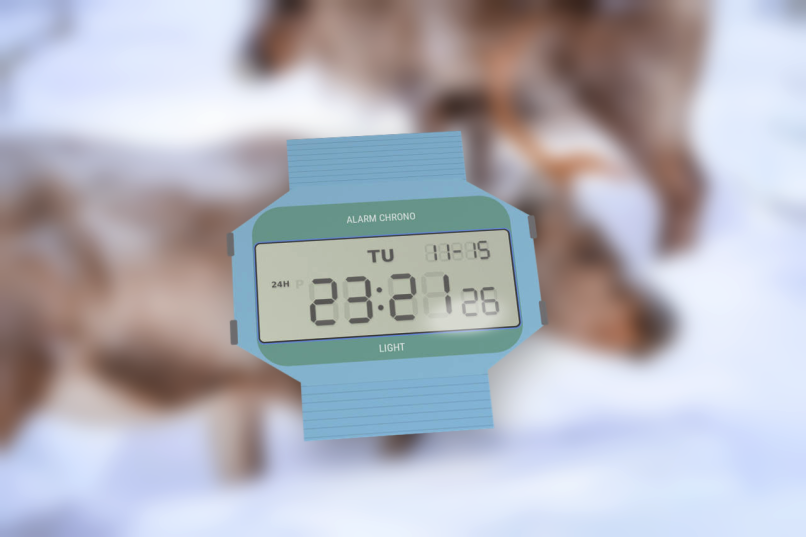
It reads 23h21m26s
